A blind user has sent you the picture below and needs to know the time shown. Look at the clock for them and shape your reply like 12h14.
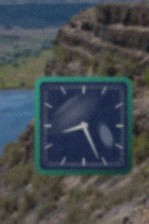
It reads 8h26
